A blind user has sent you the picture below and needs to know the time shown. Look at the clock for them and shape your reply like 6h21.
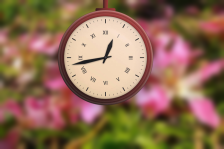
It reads 12h43
